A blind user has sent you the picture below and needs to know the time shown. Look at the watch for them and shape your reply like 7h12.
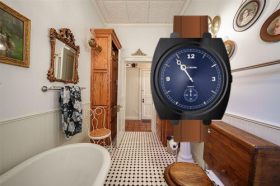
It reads 10h54
